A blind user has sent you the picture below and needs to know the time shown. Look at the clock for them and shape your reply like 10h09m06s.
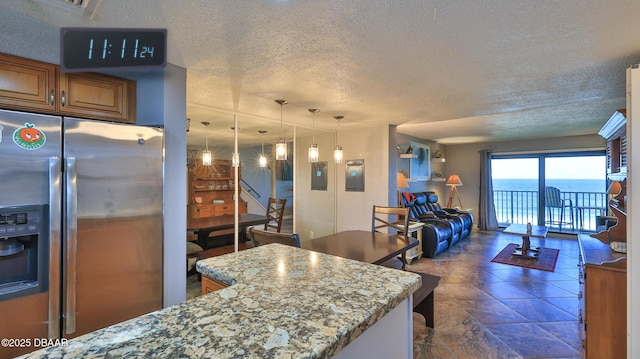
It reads 11h11m24s
